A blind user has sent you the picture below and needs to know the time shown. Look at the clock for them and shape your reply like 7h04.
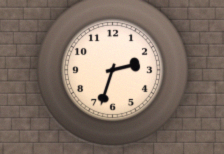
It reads 2h33
